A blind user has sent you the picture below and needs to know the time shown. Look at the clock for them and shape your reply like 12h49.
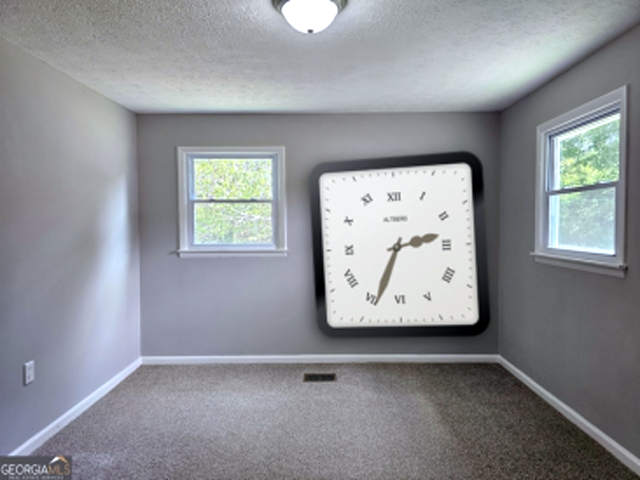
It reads 2h34
